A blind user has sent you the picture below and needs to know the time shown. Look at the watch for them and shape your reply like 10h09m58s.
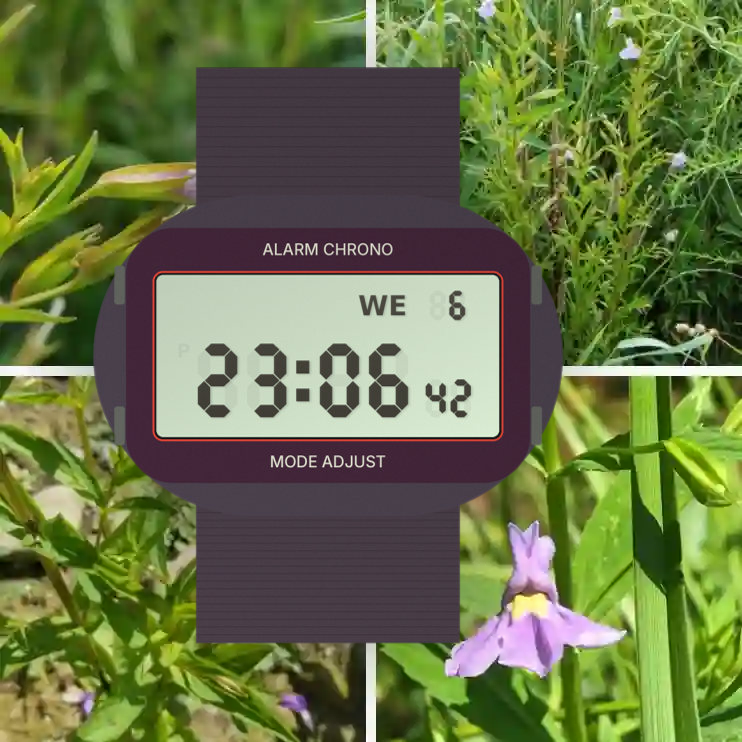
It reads 23h06m42s
